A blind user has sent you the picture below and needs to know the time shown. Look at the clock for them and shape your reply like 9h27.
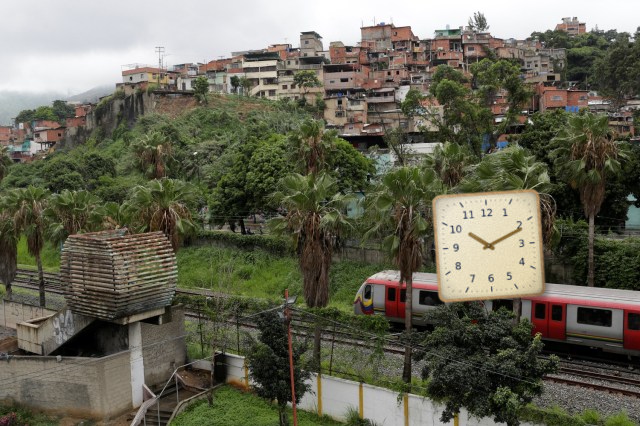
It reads 10h11
